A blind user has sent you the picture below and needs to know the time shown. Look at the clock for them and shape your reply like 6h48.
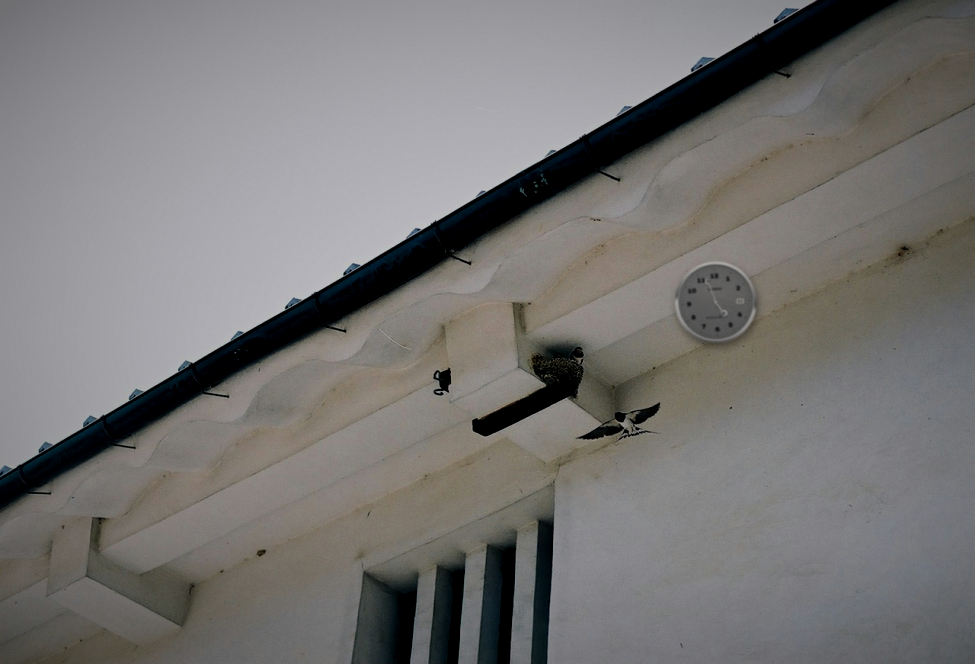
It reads 4h57
